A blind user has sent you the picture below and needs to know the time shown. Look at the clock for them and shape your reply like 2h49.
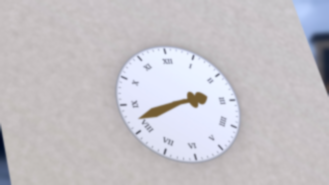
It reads 2h42
